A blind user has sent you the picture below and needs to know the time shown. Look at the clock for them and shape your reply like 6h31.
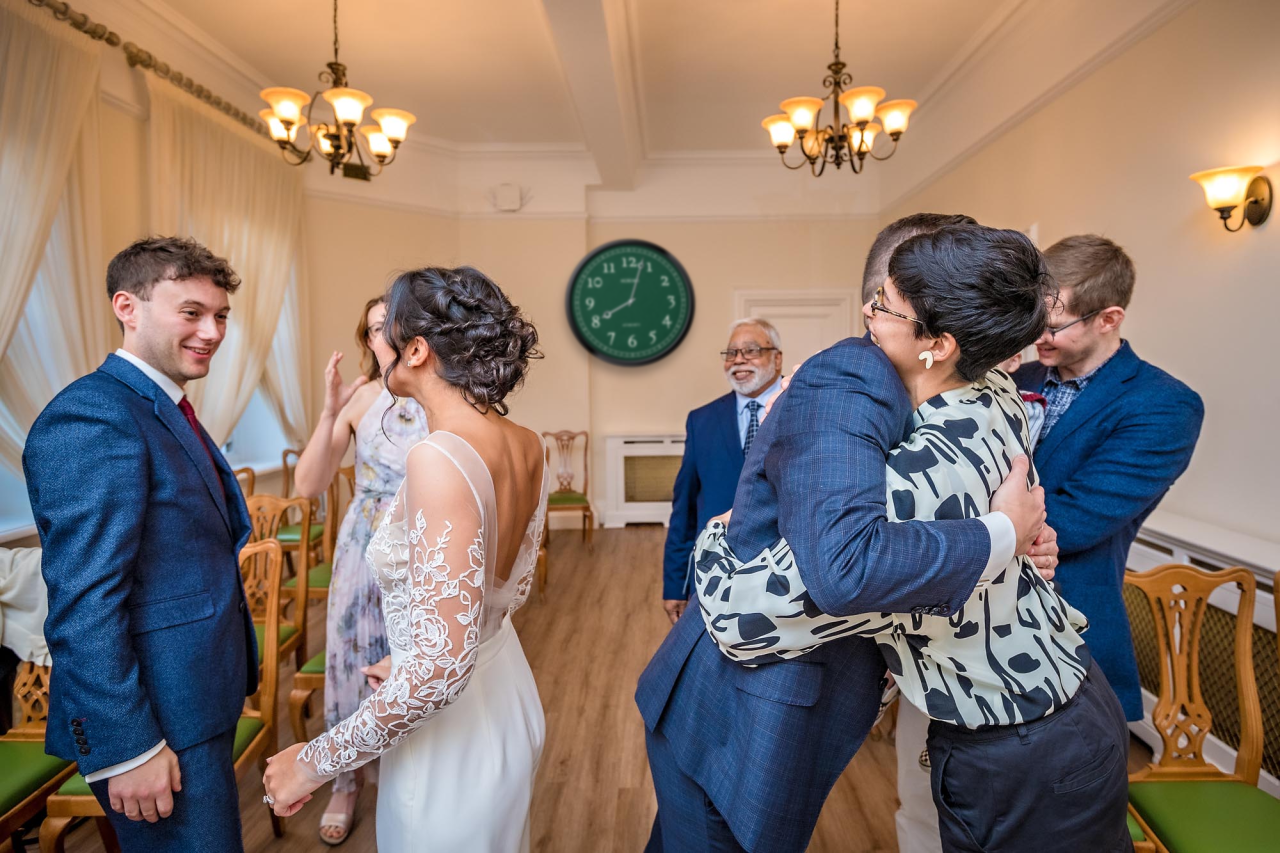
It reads 8h03
